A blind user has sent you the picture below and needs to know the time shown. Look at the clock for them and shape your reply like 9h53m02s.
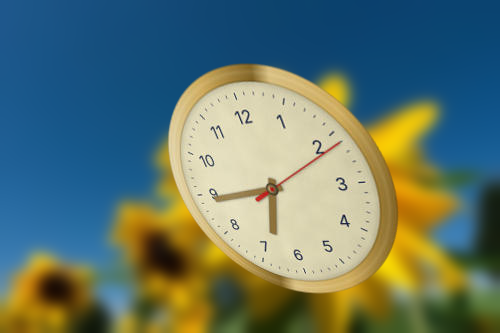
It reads 6h44m11s
